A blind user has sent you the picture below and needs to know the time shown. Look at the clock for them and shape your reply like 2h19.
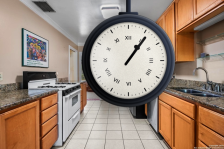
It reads 1h06
